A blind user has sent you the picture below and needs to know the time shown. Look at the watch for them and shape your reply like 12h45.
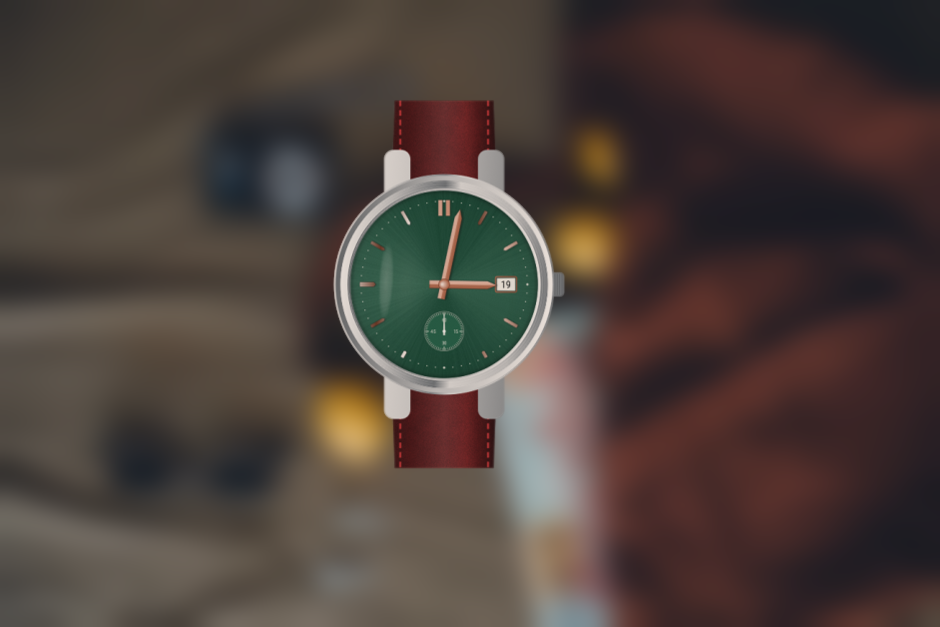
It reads 3h02
